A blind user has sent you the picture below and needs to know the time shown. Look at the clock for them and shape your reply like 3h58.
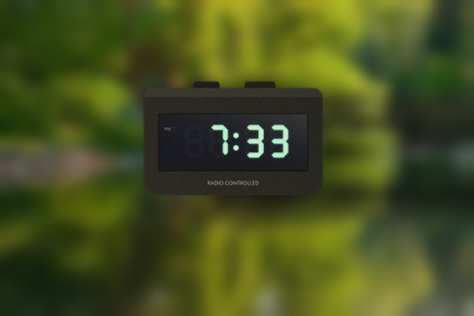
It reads 7h33
